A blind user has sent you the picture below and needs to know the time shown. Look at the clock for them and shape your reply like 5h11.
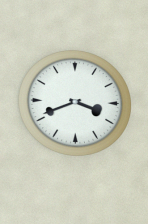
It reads 3h41
